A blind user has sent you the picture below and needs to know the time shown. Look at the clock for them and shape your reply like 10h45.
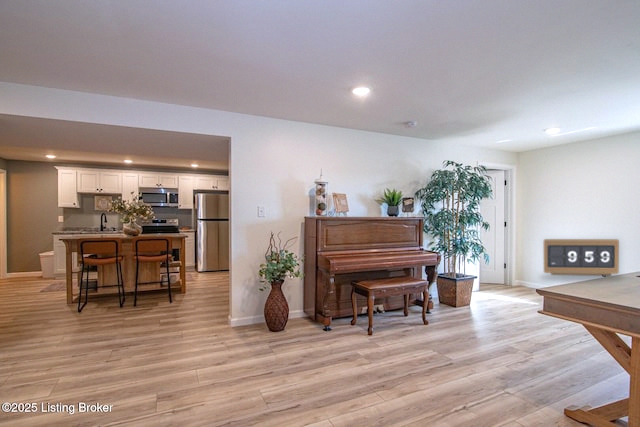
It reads 9h59
